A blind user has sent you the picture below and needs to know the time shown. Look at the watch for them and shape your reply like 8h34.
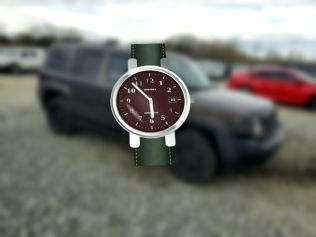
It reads 5h53
